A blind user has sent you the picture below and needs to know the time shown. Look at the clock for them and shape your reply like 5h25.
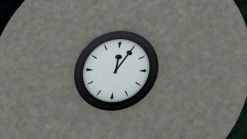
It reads 12h05
